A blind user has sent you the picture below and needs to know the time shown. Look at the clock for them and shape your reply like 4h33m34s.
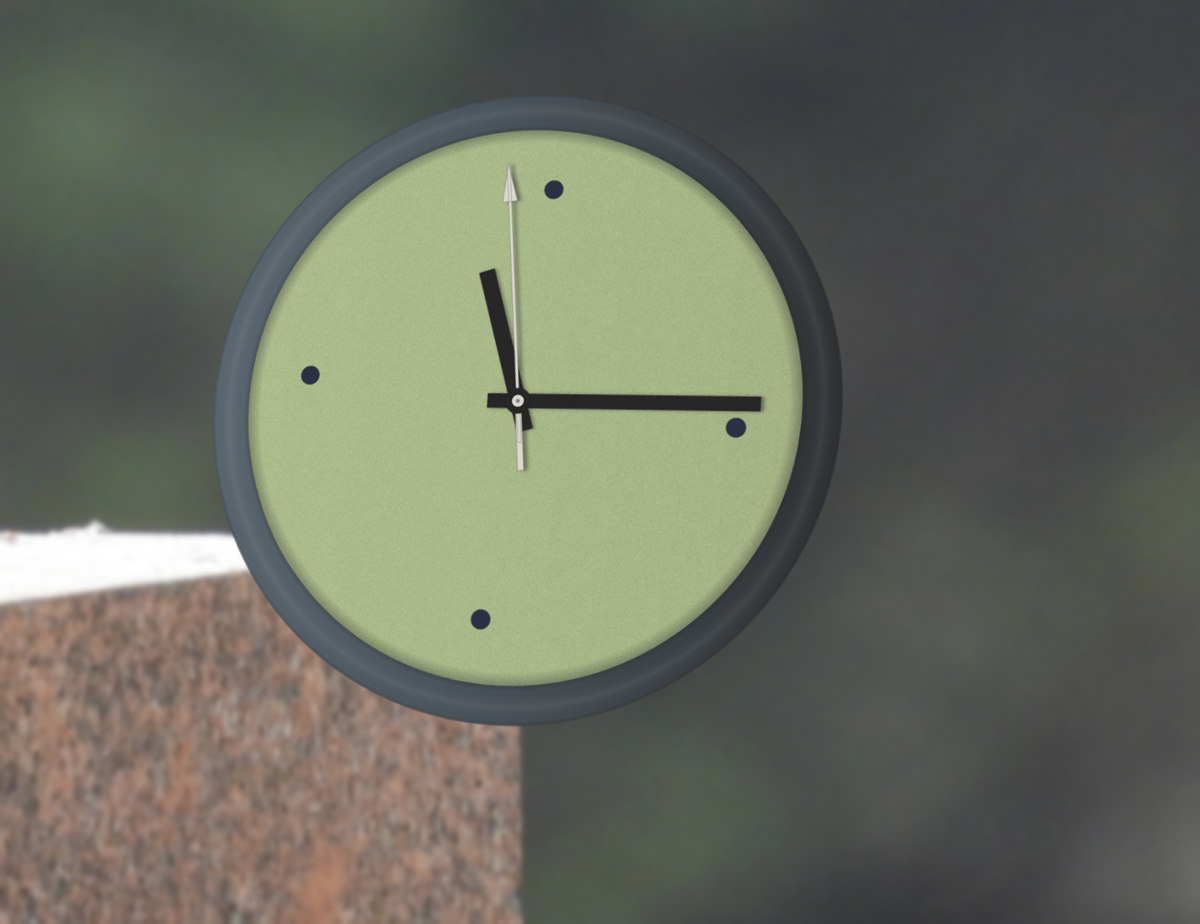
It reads 11h13m58s
